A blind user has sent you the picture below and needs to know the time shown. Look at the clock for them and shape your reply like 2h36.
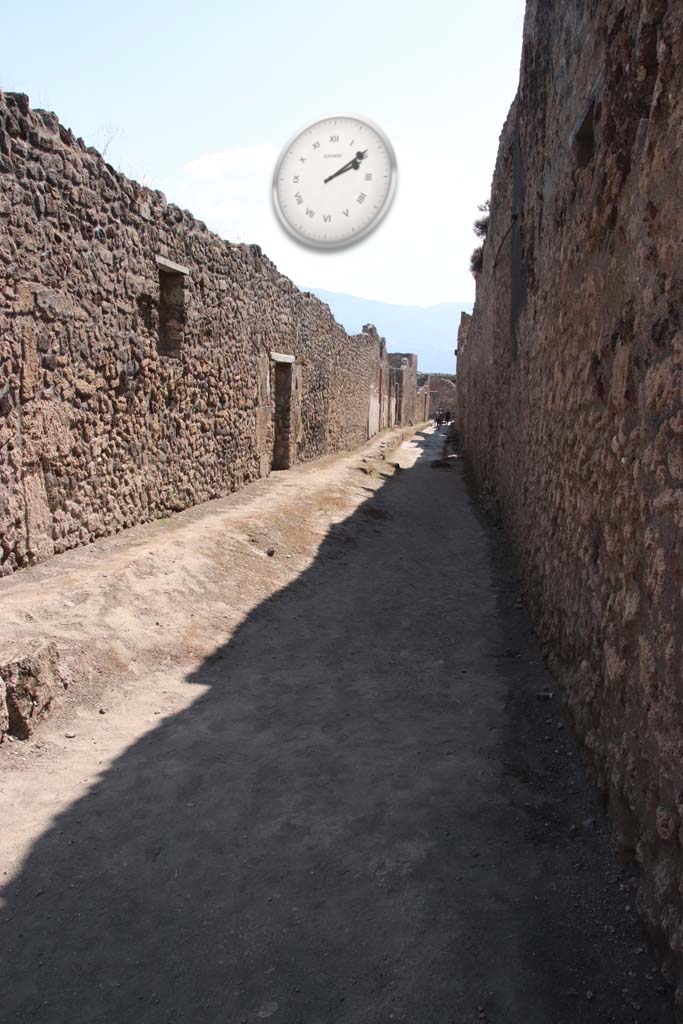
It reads 2h09
